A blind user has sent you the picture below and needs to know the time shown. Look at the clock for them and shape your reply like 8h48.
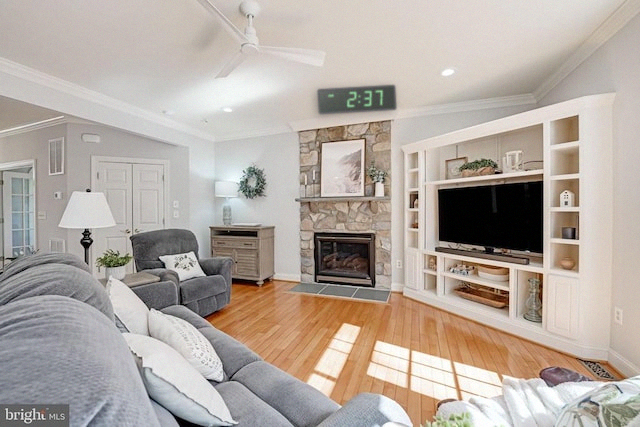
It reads 2h37
